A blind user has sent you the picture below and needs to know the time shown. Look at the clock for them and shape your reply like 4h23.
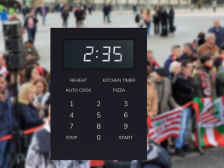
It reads 2h35
